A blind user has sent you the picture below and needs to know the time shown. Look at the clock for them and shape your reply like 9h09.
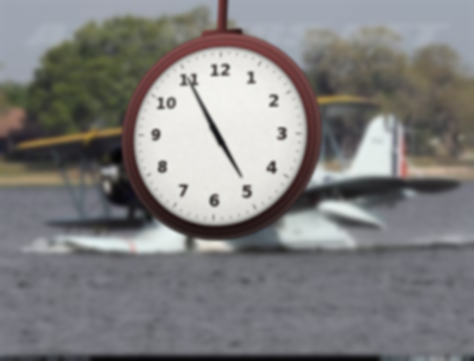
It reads 4h55
